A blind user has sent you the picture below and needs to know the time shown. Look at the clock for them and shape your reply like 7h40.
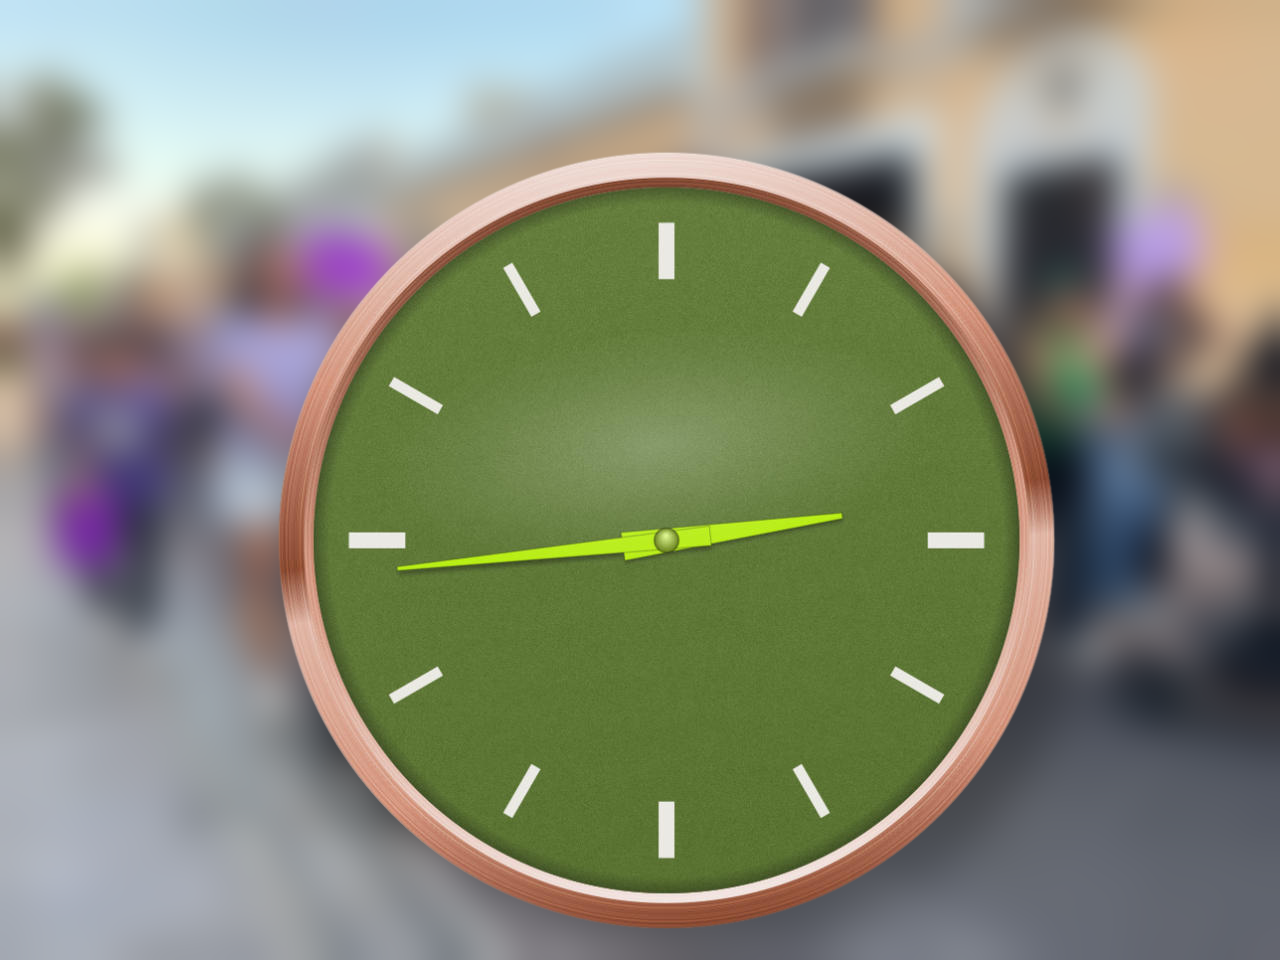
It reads 2h44
